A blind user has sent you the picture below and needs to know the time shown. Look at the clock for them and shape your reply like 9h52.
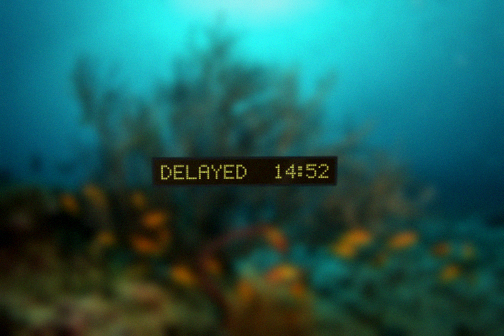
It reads 14h52
